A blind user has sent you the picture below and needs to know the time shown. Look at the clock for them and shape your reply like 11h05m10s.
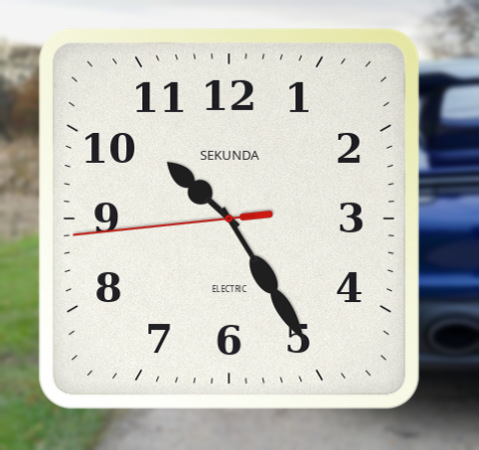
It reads 10h24m44s
